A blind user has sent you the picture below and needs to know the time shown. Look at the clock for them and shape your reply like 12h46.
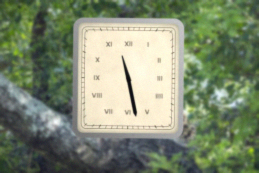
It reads 11h28
